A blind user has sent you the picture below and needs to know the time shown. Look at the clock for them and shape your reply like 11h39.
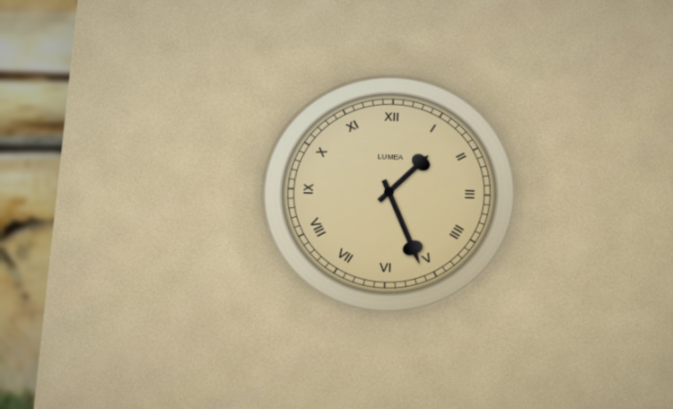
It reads 1h26
